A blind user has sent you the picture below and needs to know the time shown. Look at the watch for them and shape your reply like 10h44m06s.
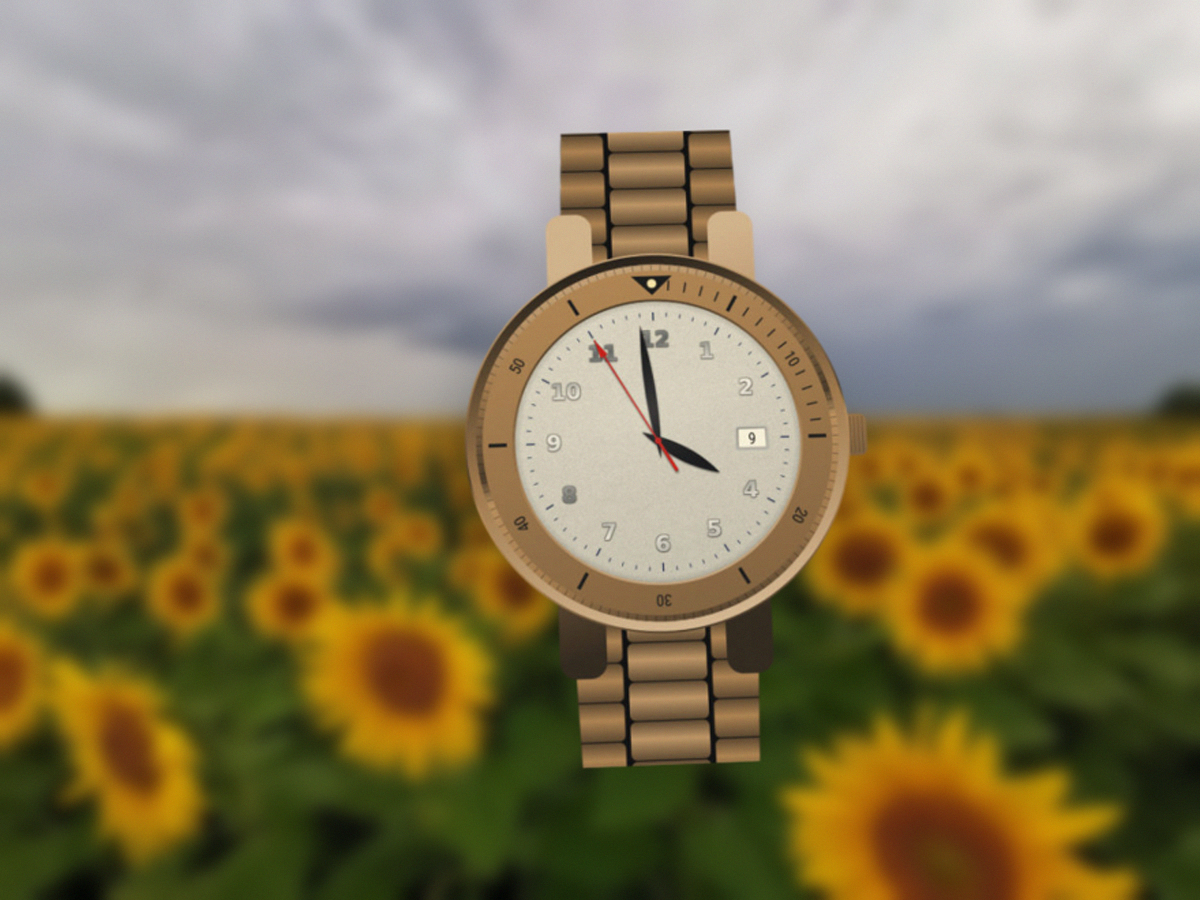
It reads 3h58m55s
